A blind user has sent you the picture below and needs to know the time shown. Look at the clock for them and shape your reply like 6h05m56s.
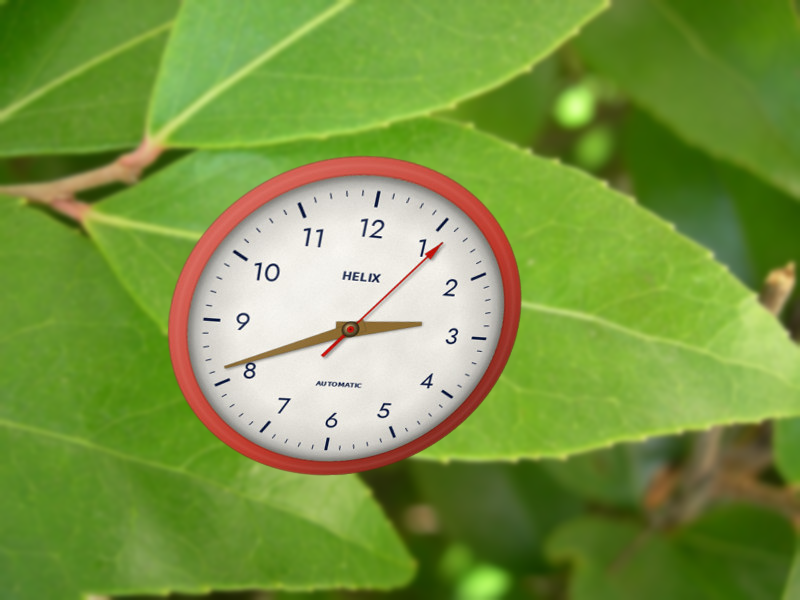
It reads 2h41m06s
